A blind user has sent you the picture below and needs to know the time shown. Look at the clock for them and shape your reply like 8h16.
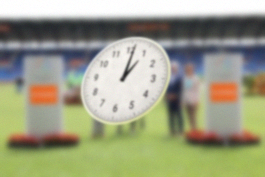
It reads 1h01
